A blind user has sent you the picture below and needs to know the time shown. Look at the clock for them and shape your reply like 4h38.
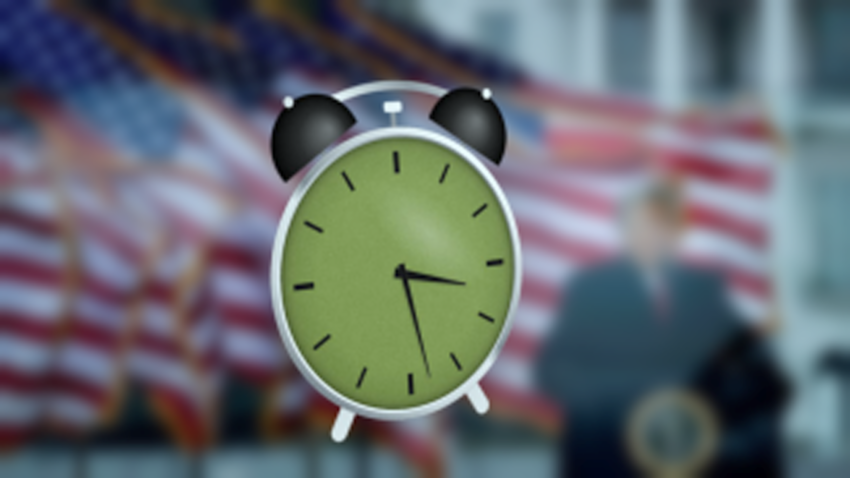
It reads 3h28
